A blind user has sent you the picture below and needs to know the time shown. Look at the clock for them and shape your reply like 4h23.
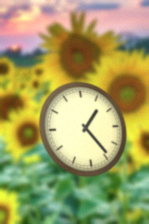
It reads 1h24
